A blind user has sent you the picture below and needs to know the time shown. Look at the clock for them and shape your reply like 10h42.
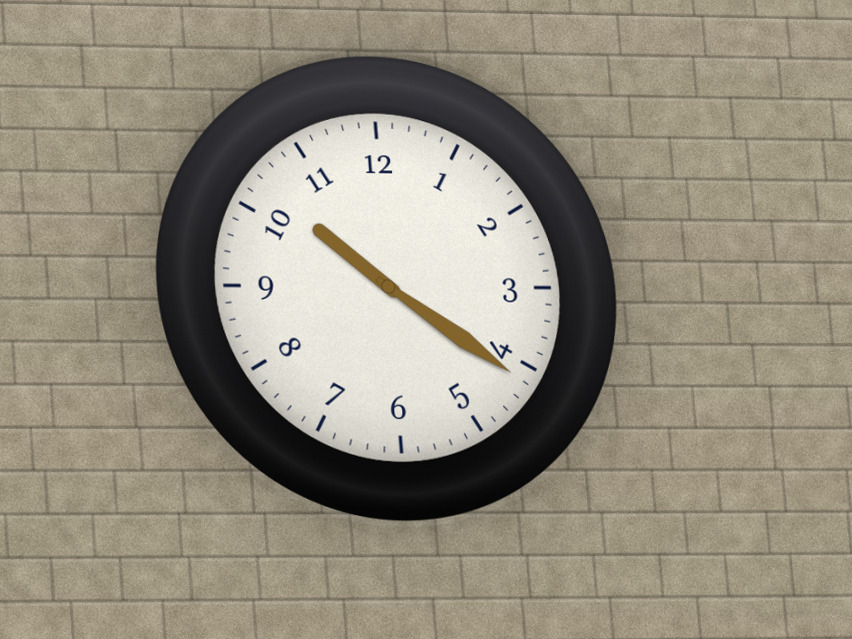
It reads 10h21
